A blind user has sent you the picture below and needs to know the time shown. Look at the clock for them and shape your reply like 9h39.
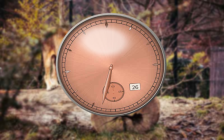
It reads 6h33
